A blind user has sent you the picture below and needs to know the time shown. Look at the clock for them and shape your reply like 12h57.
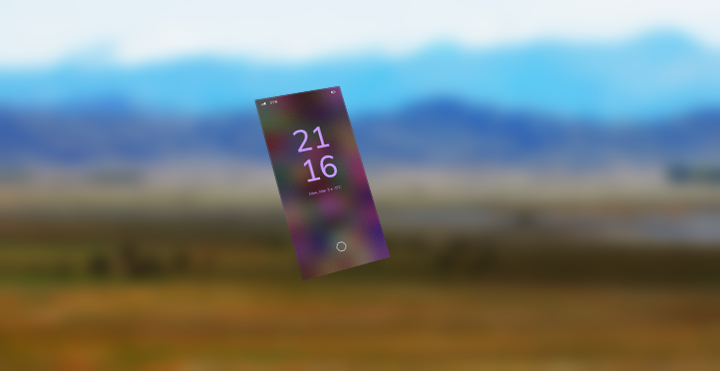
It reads 21h16
